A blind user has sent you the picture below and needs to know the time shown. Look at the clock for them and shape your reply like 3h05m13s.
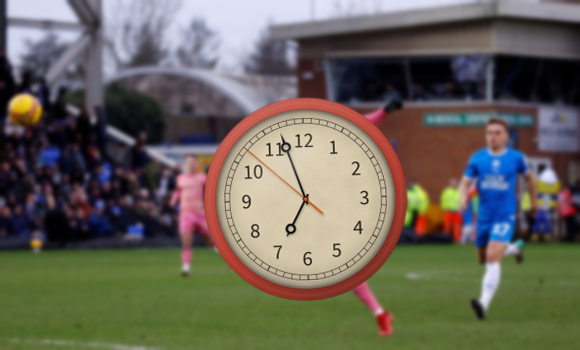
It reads 6h56m52s
